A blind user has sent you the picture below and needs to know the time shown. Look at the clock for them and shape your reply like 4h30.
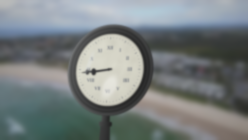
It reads 8h44
